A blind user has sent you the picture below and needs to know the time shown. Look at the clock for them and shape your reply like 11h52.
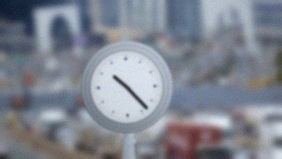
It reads 10h23
